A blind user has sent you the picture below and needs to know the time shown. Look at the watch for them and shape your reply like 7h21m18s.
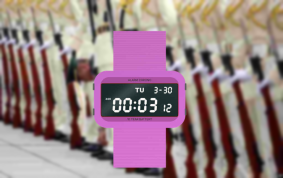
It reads 0h03m12s
